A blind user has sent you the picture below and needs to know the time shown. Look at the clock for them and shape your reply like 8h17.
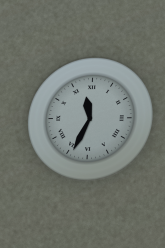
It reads 11h34
